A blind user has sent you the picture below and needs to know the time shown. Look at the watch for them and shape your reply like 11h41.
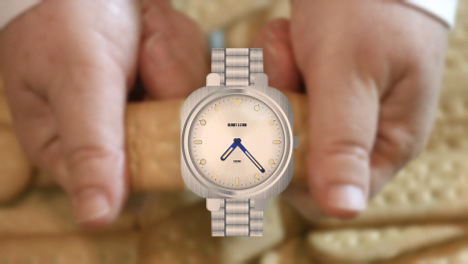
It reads 7h23
